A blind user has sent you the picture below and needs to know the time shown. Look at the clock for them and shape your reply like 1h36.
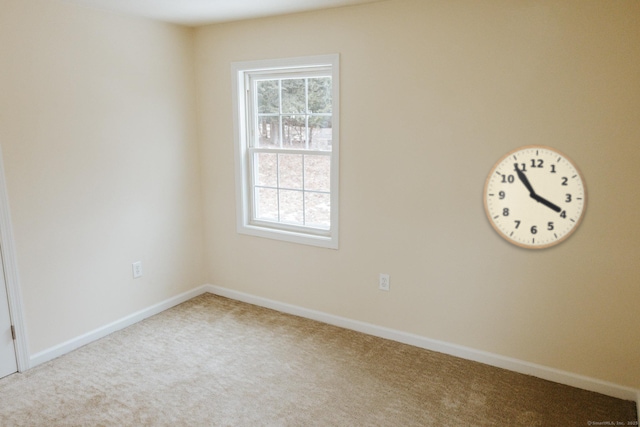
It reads 3h54
